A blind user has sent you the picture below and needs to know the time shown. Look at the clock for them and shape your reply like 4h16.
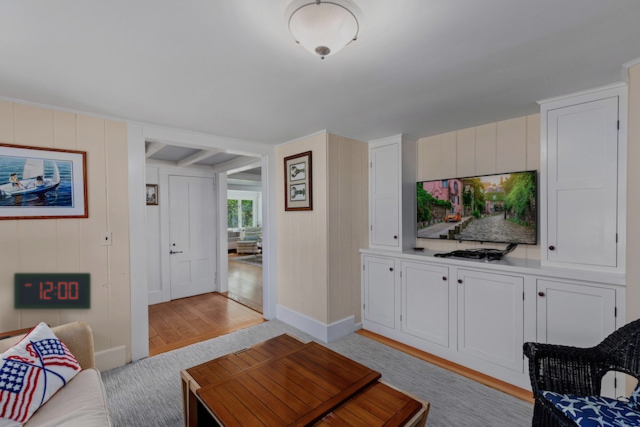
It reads 12h00
